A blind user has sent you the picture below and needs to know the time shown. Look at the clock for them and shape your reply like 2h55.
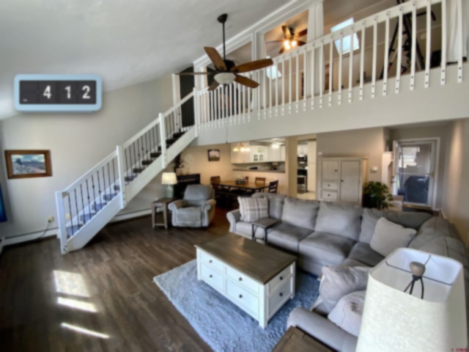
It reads 4h12
